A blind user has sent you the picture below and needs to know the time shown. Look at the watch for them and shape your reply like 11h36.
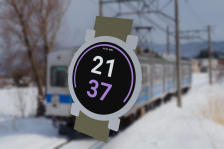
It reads 21h37
